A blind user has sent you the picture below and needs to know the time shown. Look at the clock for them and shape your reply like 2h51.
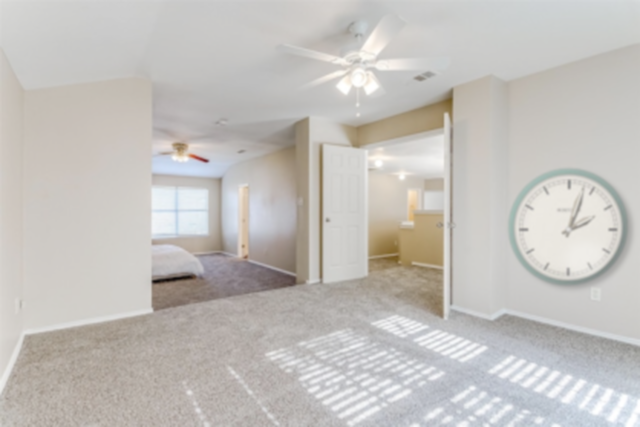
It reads 2h03
